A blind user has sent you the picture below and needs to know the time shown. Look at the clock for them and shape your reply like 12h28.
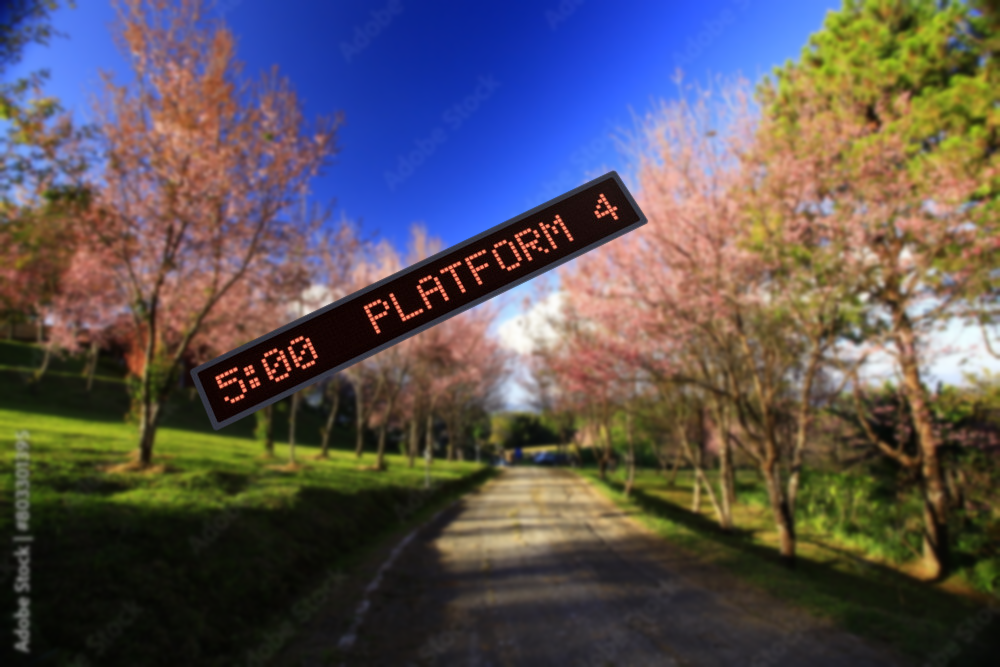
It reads 5h00
